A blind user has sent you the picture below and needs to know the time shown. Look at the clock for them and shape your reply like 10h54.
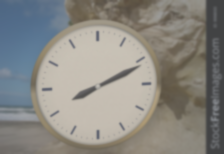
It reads 8h11
